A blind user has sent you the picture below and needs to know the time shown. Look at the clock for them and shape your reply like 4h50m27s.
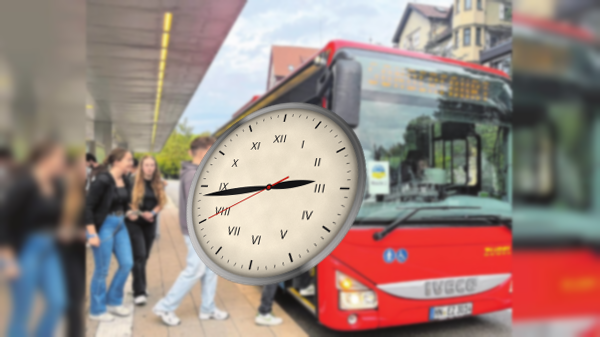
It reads 2h43m40s
